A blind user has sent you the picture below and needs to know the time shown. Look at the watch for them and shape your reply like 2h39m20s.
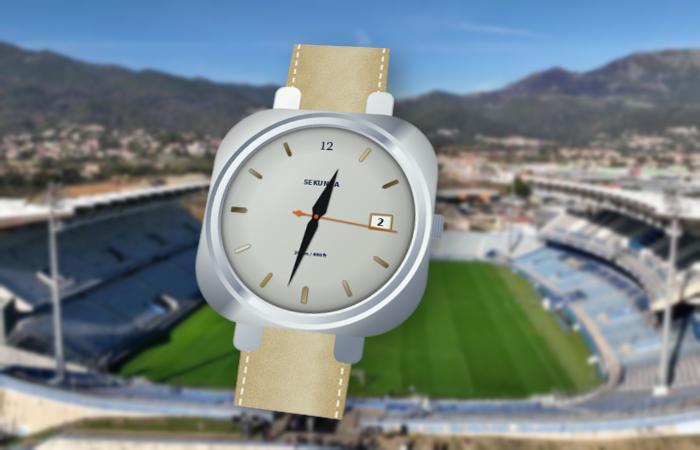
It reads 12h32m16s
